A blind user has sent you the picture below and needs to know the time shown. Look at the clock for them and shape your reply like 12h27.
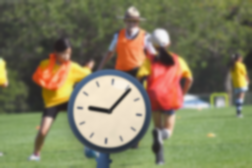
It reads 9h06
